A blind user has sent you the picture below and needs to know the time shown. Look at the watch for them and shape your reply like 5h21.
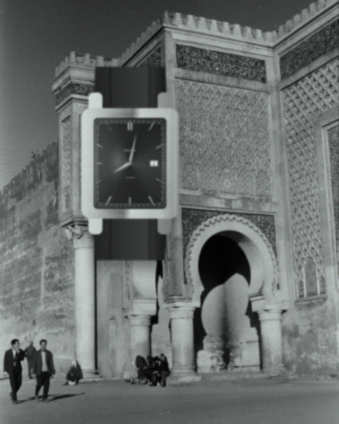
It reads 8h02
